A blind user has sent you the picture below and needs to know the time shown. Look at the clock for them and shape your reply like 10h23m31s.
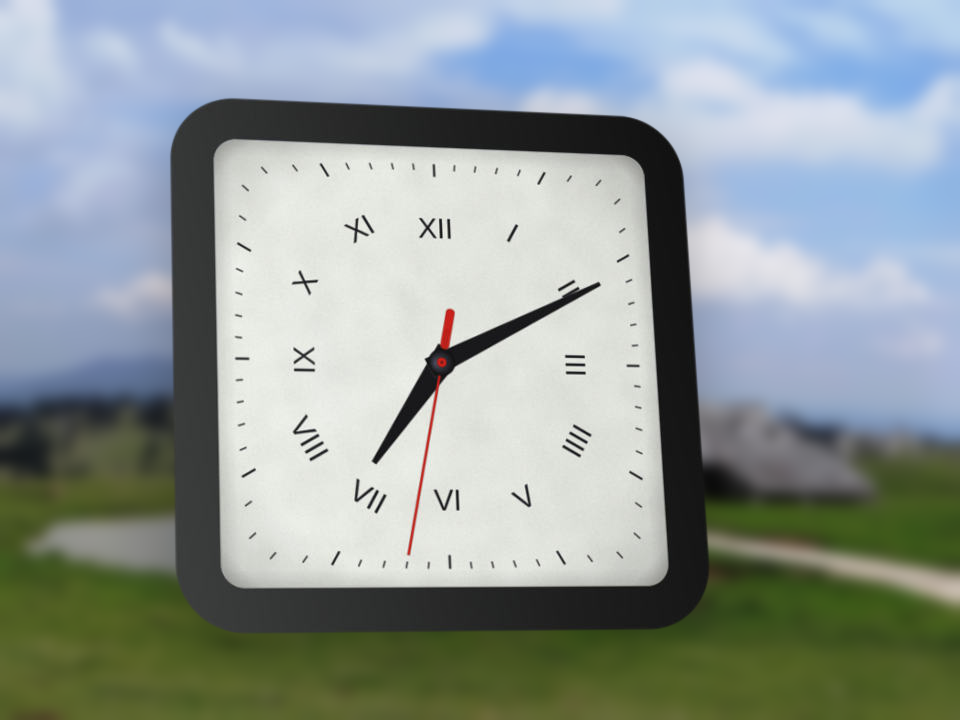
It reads 7h10m32s
